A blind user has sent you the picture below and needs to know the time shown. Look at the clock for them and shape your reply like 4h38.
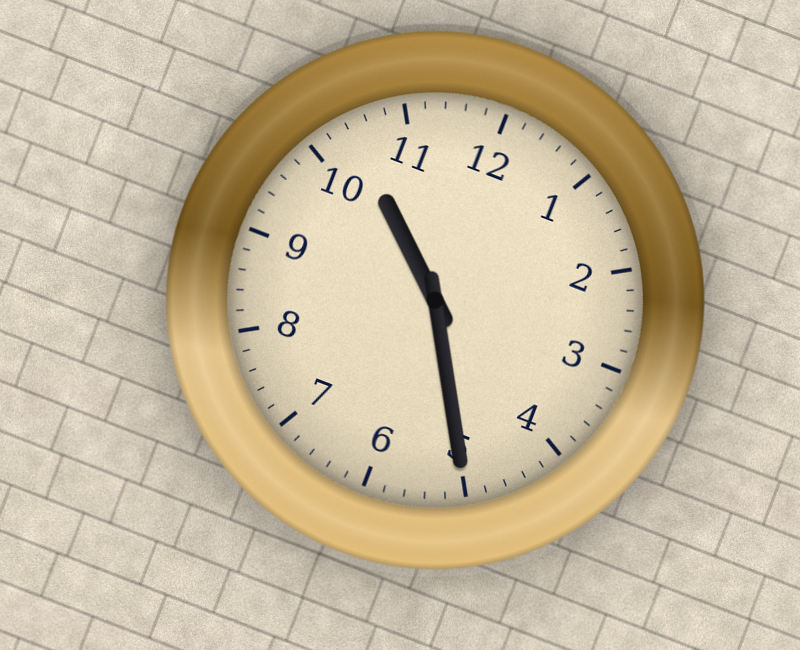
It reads 10h25
